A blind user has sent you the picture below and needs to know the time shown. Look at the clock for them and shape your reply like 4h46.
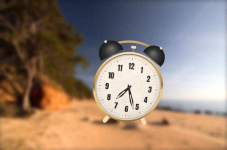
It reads 7h27
